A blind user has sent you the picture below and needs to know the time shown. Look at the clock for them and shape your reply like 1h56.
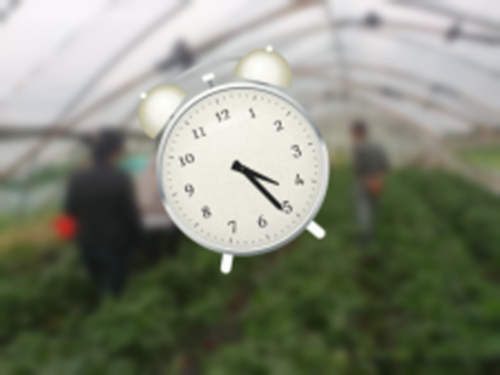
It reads 4h26
